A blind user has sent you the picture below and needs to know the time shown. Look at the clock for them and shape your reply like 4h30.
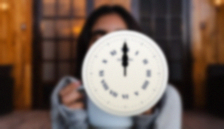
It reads 12h00
